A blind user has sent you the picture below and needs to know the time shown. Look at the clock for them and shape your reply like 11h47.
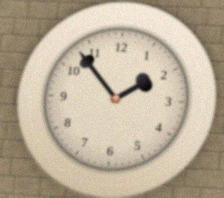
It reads 1h53
